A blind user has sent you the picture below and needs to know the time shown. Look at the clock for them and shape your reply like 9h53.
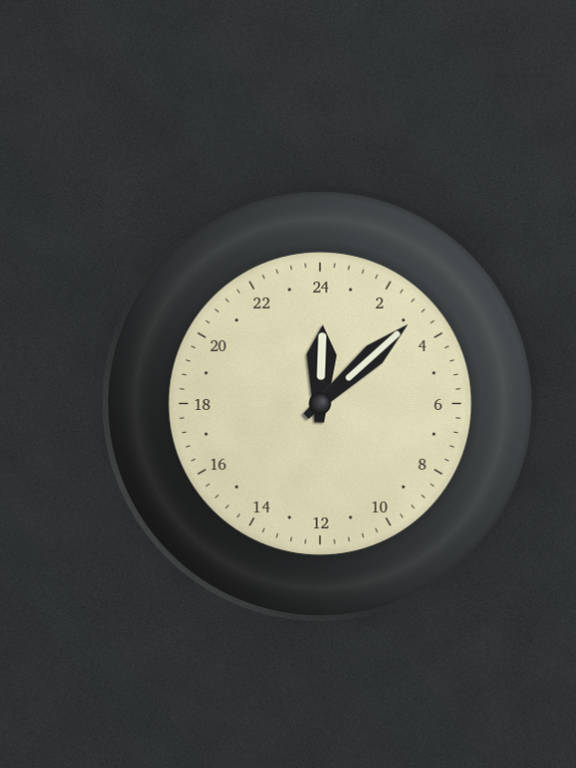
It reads 0h08
